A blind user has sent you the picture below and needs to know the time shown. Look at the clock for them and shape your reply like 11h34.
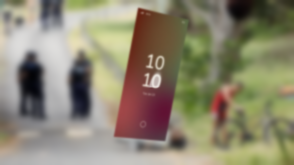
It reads 10h10
